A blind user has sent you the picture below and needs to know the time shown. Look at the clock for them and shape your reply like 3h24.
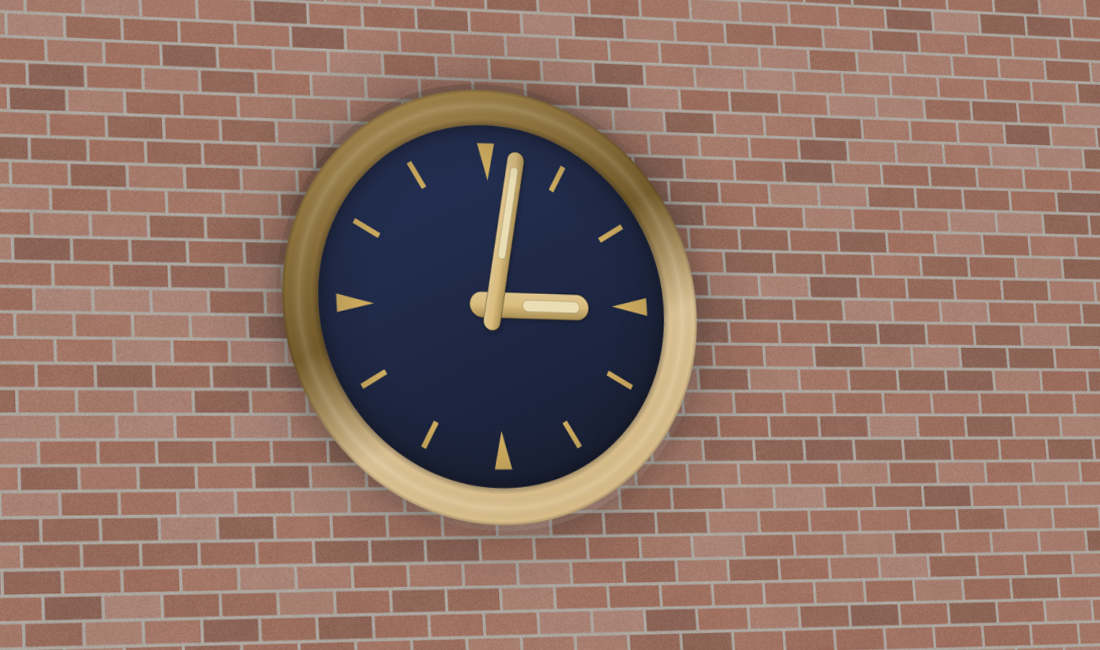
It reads 3h02
